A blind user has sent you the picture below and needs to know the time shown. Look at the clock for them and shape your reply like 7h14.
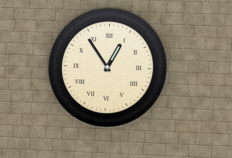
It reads 12h54
